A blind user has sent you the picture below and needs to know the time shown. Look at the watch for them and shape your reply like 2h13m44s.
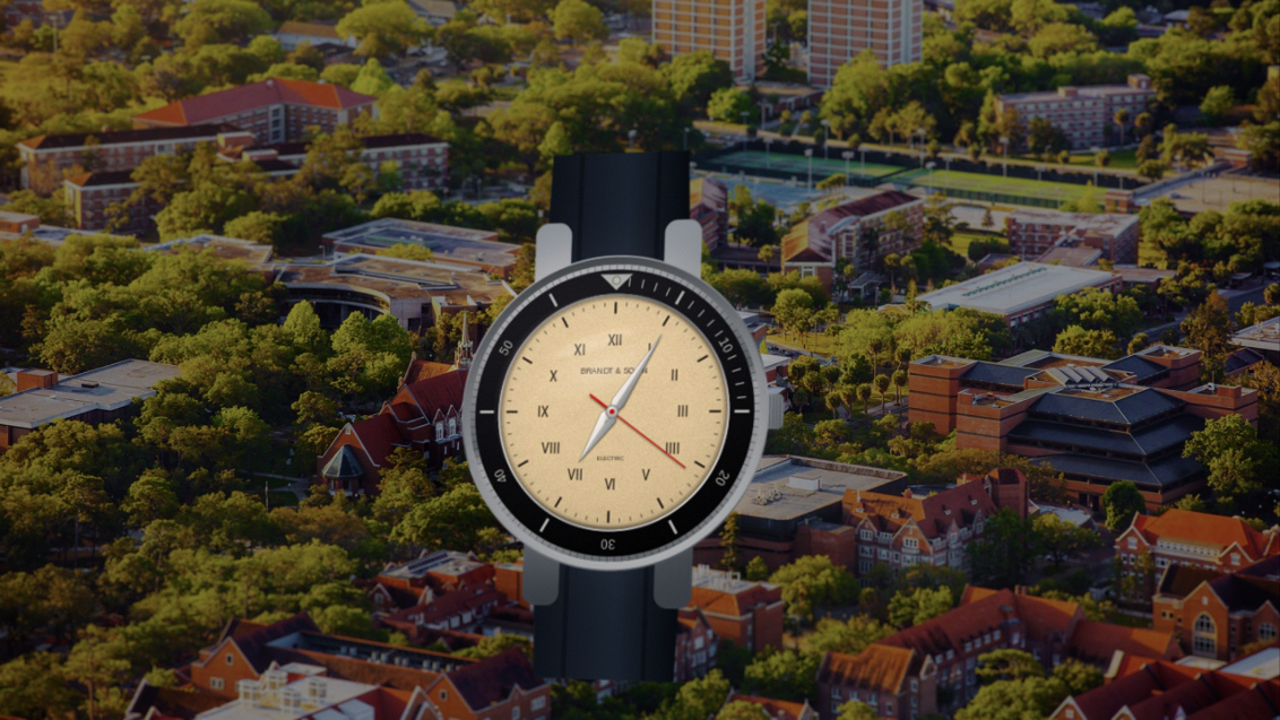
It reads 7h05m21s
